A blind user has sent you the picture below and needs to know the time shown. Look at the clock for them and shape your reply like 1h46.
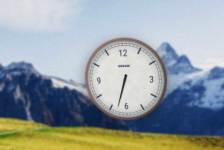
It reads 6h33
